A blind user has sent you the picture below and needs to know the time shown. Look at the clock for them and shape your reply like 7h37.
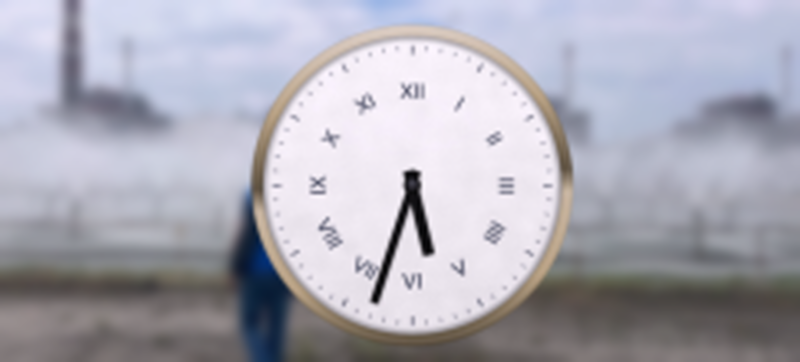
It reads 5h33
